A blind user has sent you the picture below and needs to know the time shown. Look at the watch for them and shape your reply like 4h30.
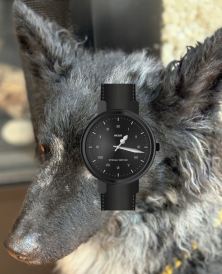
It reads 1h17
